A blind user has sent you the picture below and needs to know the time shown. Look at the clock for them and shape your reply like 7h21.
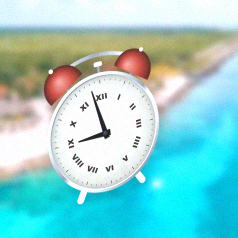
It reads 8h58
